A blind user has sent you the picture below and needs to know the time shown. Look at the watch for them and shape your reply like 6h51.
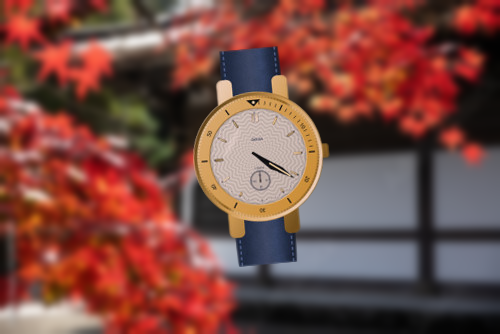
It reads 4h21
